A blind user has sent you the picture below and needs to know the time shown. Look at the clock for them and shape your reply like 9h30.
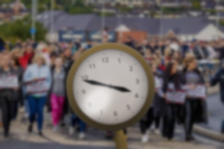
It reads 3h49
